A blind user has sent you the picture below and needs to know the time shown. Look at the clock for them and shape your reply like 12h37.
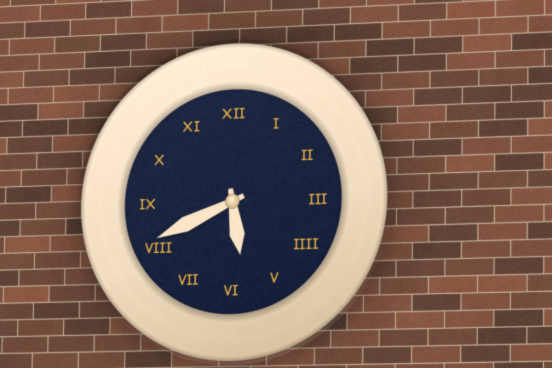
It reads 5h41
